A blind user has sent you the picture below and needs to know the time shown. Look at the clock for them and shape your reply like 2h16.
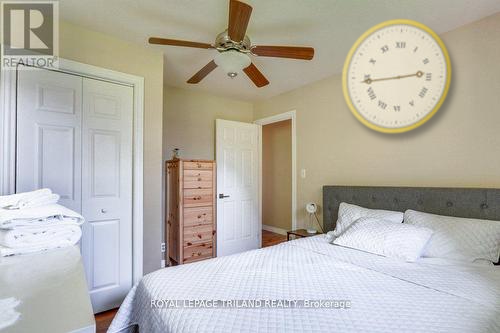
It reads 2h44
